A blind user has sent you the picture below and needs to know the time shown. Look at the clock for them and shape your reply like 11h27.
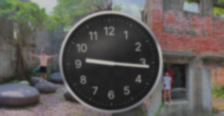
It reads 9h16
